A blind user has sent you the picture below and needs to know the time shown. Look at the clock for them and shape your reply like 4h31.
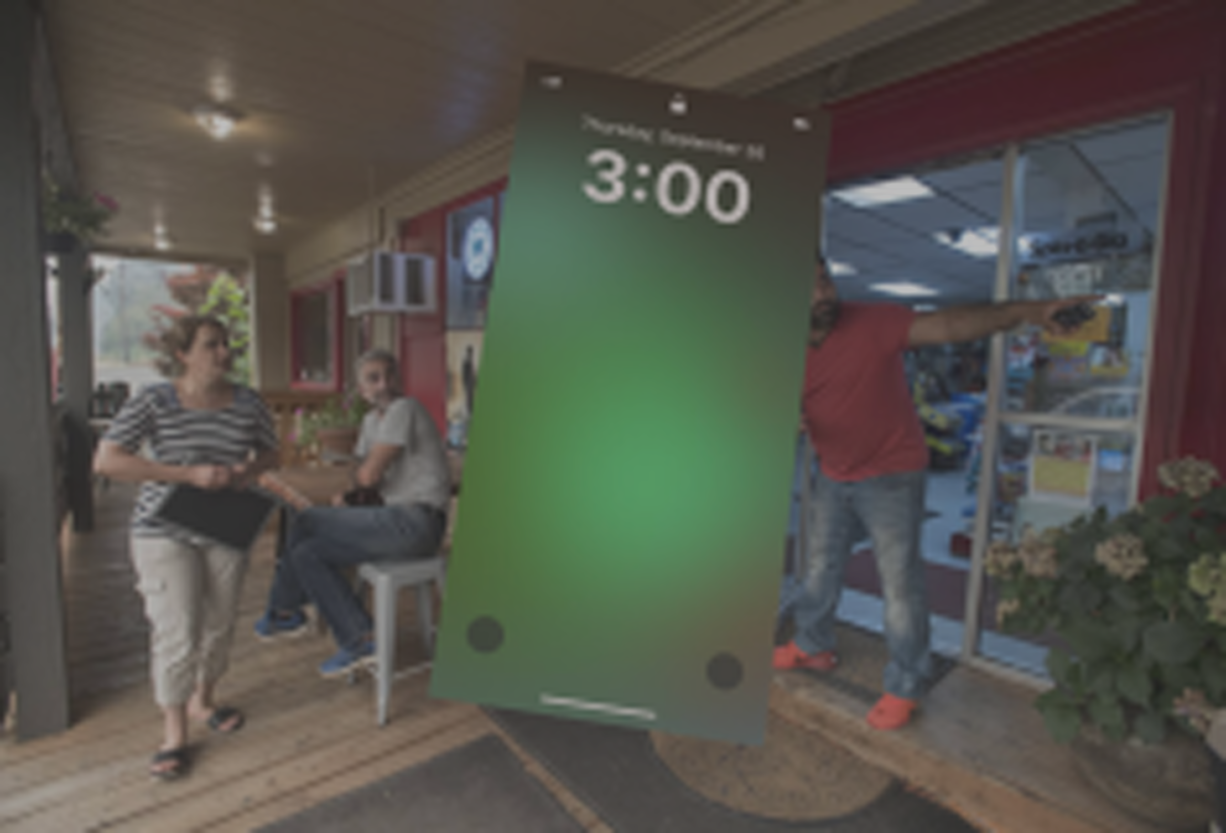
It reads 3h00
